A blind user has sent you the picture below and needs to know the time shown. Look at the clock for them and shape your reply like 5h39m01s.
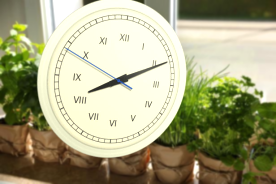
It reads 8h10m49s
